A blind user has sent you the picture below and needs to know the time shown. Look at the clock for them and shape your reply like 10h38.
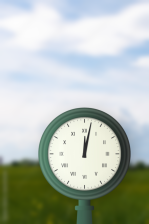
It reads 12h02
